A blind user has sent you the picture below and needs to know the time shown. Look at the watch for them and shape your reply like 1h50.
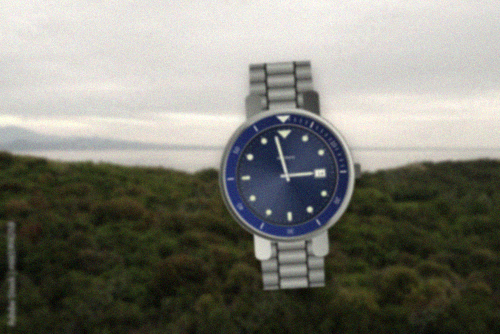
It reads 2h58
